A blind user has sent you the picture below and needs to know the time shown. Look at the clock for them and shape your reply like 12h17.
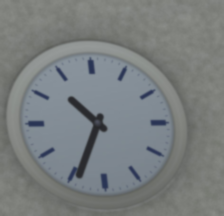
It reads 10h34
